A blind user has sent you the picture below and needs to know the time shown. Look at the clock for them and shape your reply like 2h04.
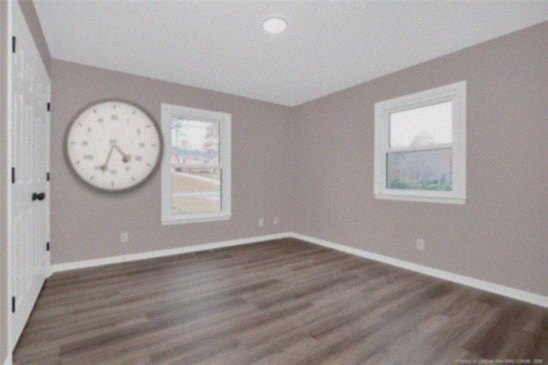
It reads 4h33
